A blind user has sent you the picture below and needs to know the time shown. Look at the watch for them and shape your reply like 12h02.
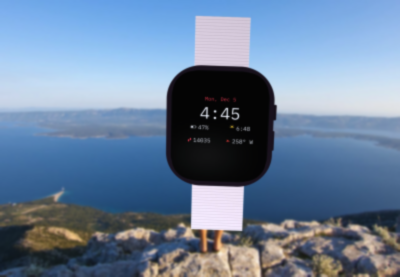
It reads 4h45
